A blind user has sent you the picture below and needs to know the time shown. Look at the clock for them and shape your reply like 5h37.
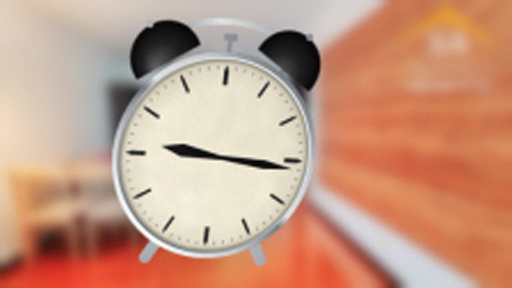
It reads 9h16
